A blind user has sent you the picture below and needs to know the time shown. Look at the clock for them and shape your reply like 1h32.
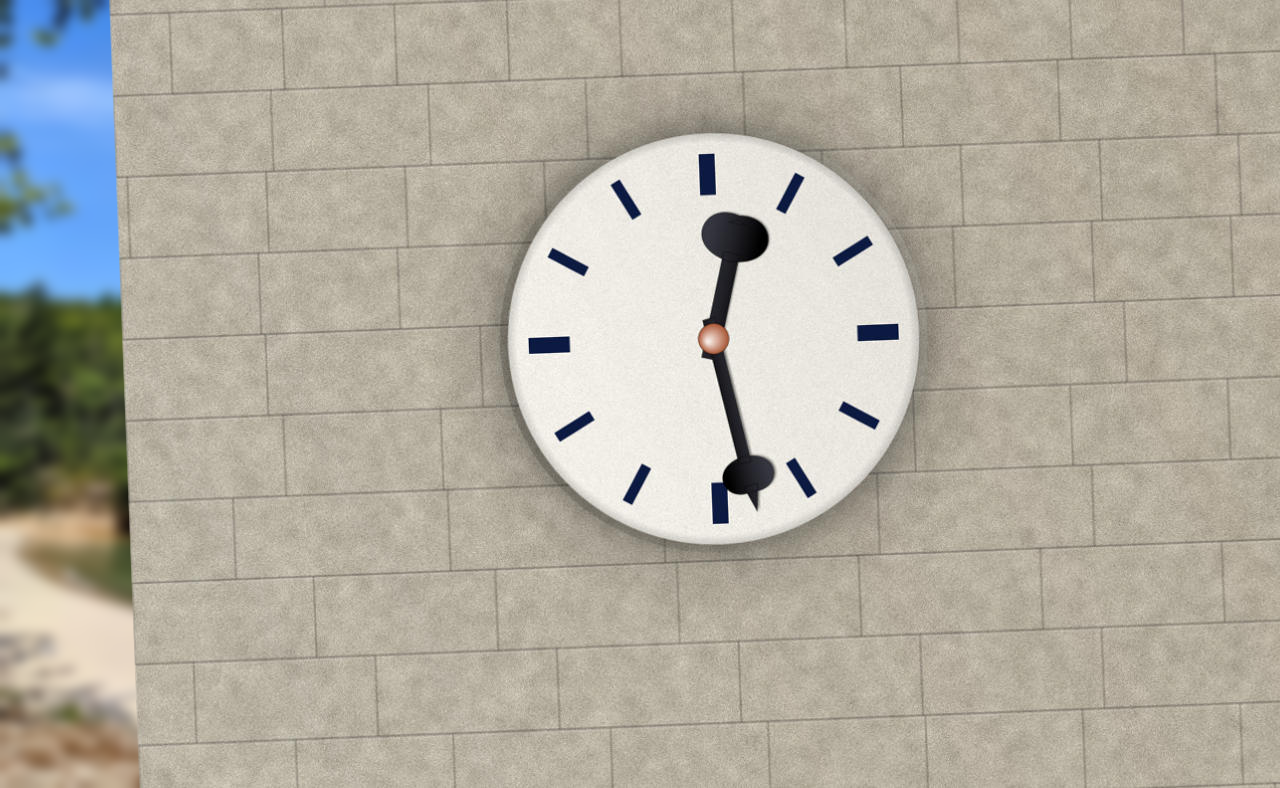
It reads 12h28
